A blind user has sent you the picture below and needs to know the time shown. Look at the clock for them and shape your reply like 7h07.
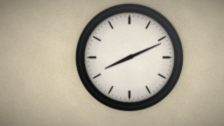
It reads 8h11
